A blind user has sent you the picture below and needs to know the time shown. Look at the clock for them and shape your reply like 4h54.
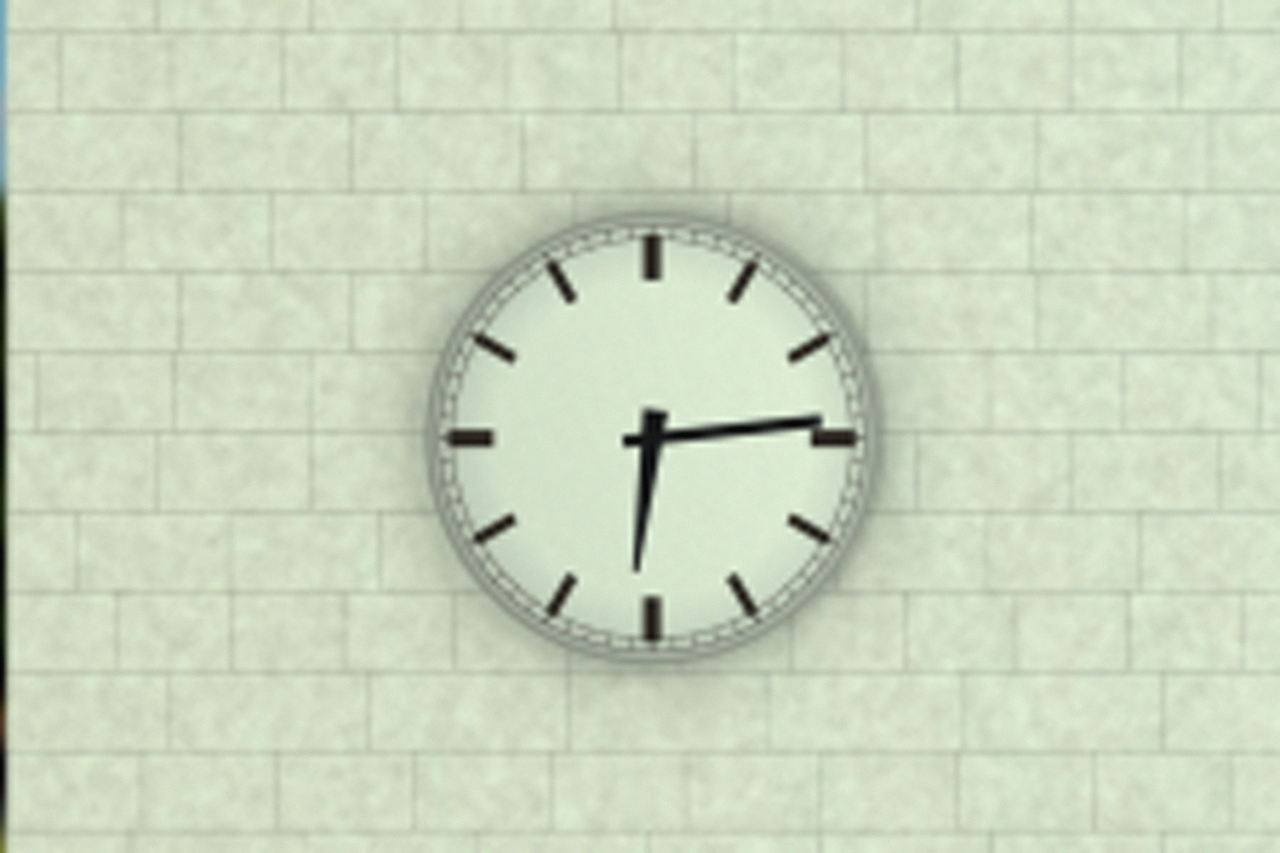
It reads 6h14
